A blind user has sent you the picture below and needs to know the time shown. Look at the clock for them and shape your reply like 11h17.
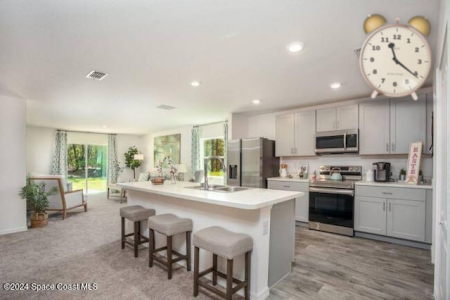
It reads 11h21
